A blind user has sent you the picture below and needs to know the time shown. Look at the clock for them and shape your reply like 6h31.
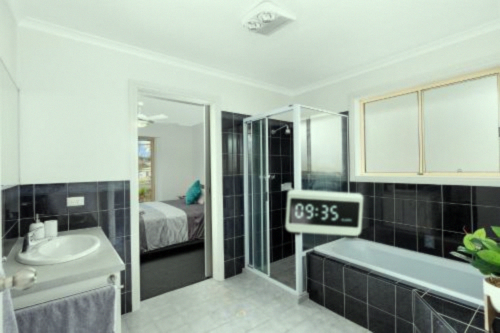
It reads 9h35
